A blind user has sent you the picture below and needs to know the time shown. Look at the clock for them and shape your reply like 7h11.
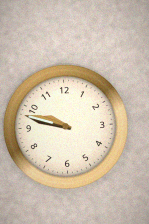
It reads 9h48
